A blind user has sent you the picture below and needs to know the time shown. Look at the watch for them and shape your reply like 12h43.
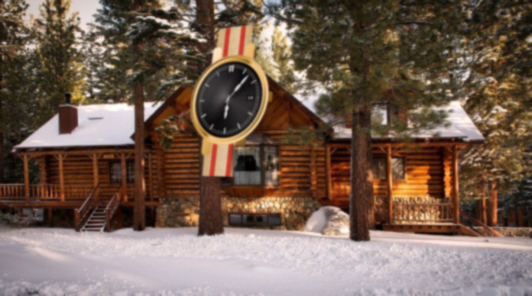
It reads 6h07
